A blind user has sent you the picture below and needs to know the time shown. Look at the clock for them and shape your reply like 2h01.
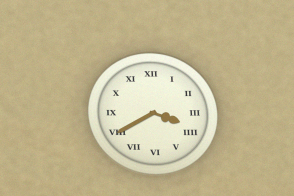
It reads 3h40
